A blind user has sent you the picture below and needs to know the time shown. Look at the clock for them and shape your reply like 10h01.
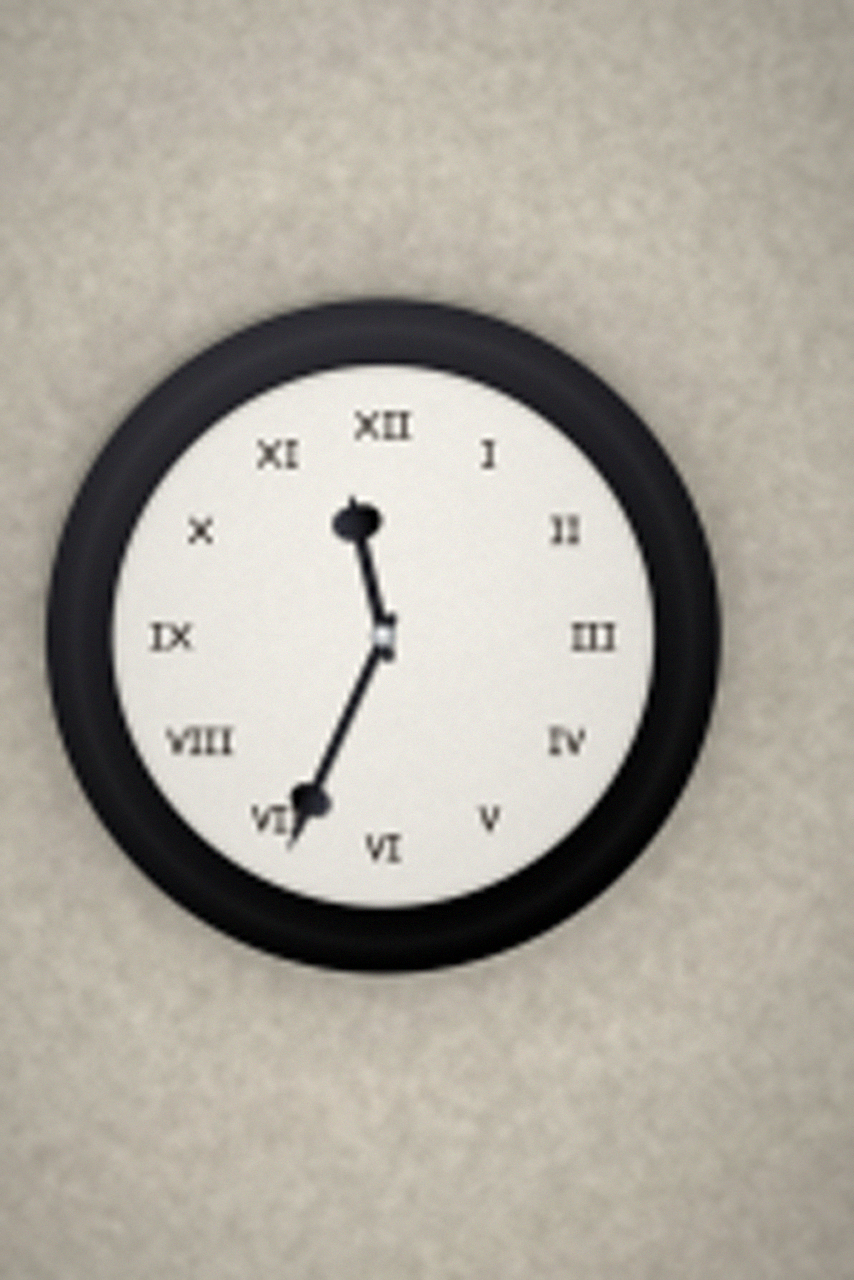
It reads 11h34
